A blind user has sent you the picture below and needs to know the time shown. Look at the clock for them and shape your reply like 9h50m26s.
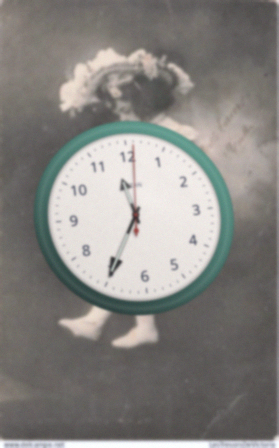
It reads 11h35m01s
